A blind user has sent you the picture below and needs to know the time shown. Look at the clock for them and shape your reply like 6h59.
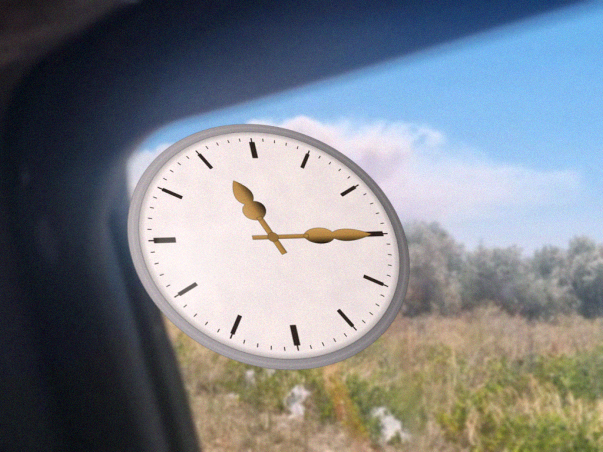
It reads 11h15
